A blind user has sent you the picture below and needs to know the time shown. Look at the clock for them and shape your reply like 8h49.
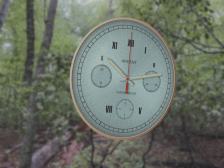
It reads 10h13
